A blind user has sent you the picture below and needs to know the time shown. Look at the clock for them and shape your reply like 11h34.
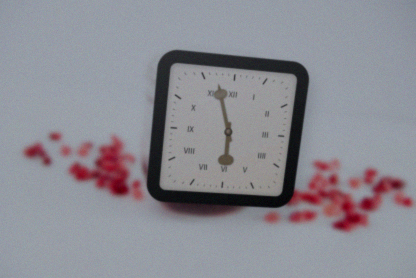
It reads 5h57
